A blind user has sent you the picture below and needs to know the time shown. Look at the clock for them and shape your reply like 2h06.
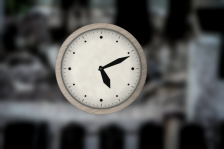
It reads 5h11
